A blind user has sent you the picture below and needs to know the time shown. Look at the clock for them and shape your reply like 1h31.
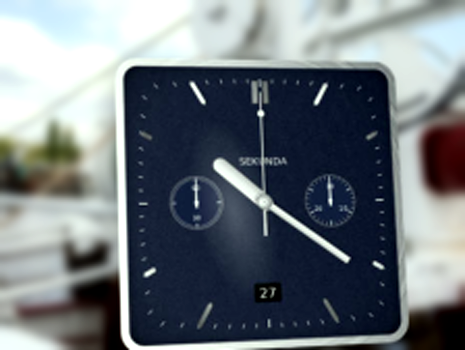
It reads 10h21
